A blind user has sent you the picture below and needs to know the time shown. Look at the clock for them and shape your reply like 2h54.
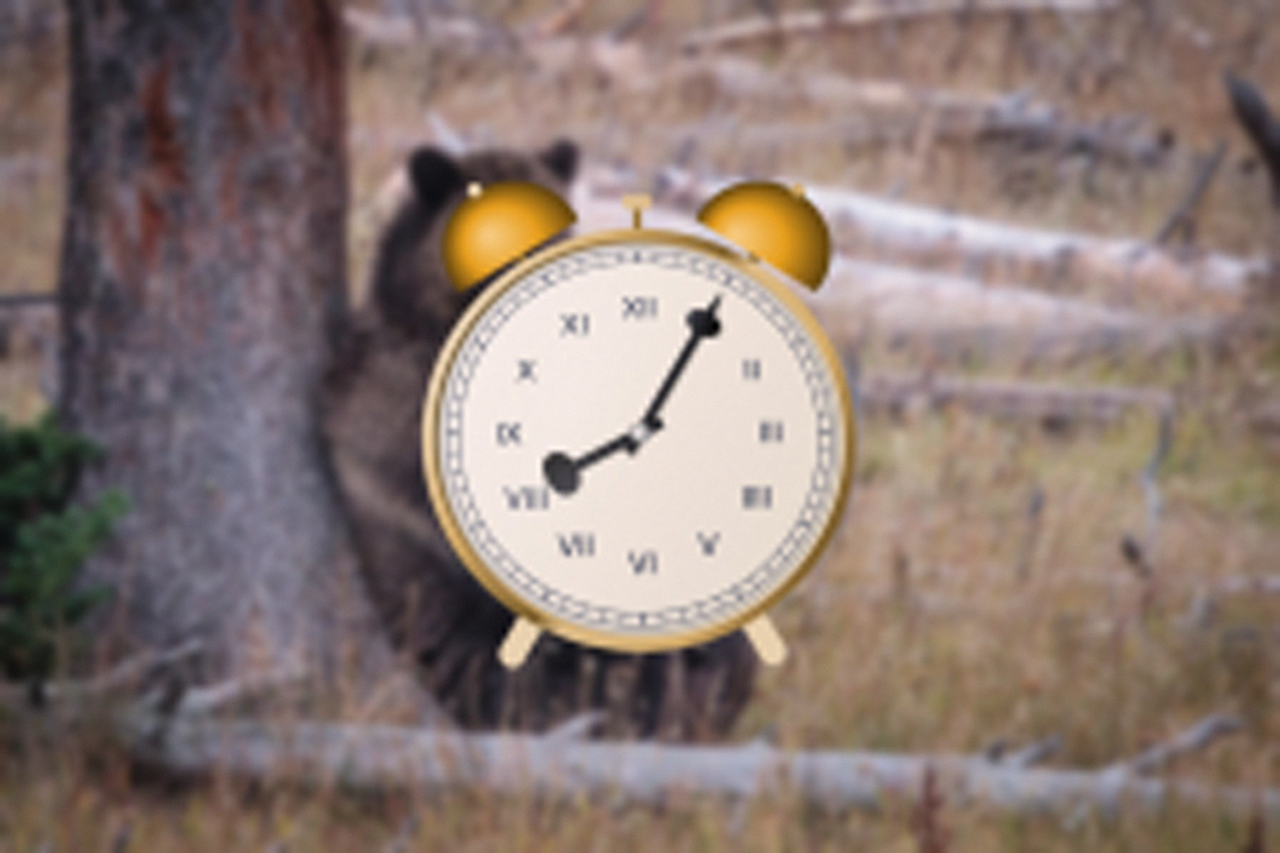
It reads 8h05
